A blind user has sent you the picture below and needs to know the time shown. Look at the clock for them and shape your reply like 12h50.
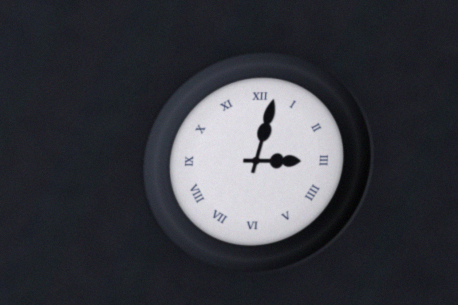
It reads 3h02
